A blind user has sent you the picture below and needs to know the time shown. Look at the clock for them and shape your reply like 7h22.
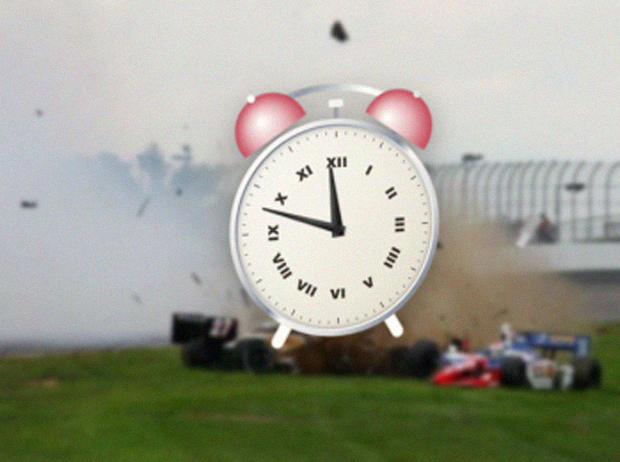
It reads 11h48
